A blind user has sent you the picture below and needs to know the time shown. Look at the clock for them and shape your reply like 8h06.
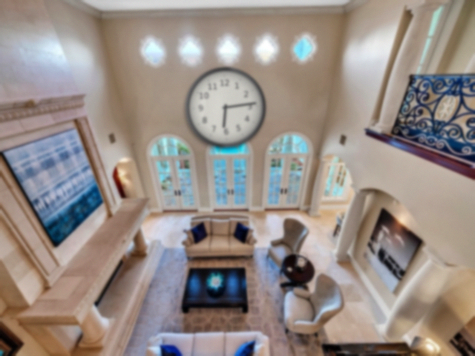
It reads 6h14
